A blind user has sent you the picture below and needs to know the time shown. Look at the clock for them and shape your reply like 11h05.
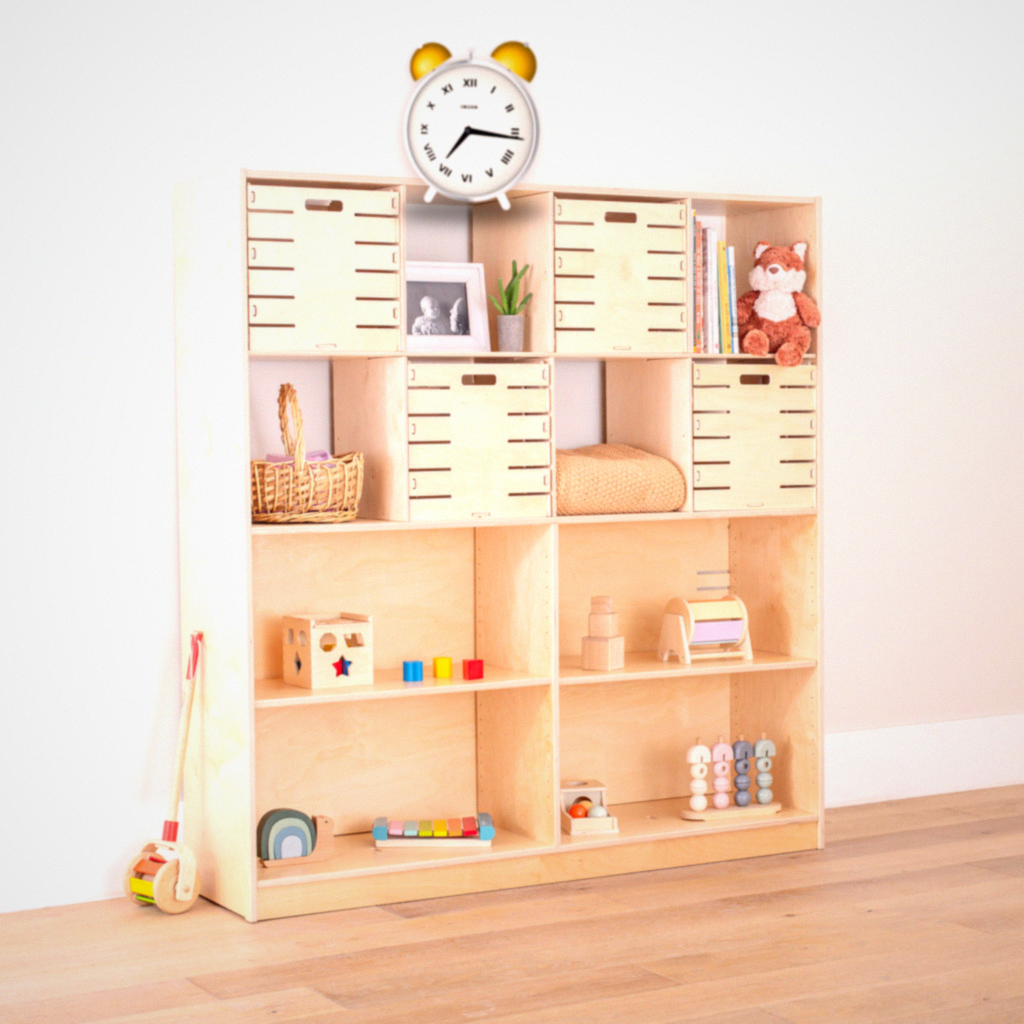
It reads 7h16
